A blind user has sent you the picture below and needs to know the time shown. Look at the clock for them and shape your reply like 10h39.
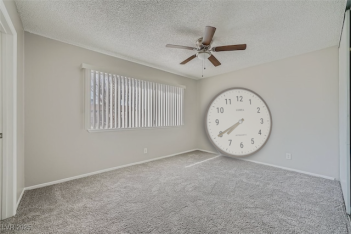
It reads 7h40
